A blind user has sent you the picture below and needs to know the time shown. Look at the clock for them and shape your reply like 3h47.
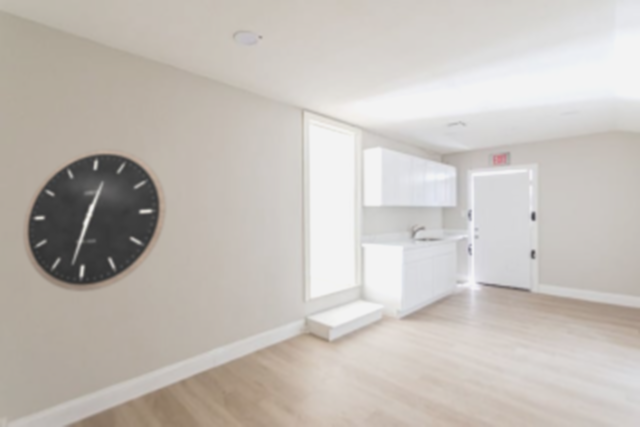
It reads 12h32
